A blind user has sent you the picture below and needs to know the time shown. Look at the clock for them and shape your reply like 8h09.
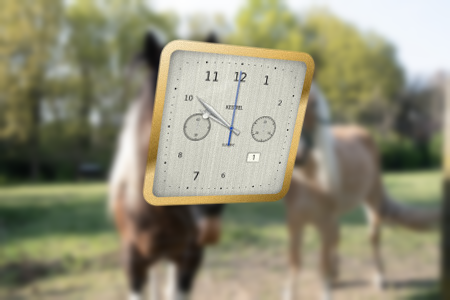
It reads 9h51
